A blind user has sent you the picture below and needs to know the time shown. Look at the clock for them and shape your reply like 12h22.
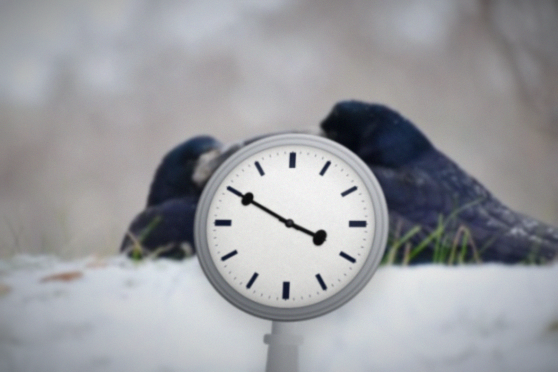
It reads 3h50
